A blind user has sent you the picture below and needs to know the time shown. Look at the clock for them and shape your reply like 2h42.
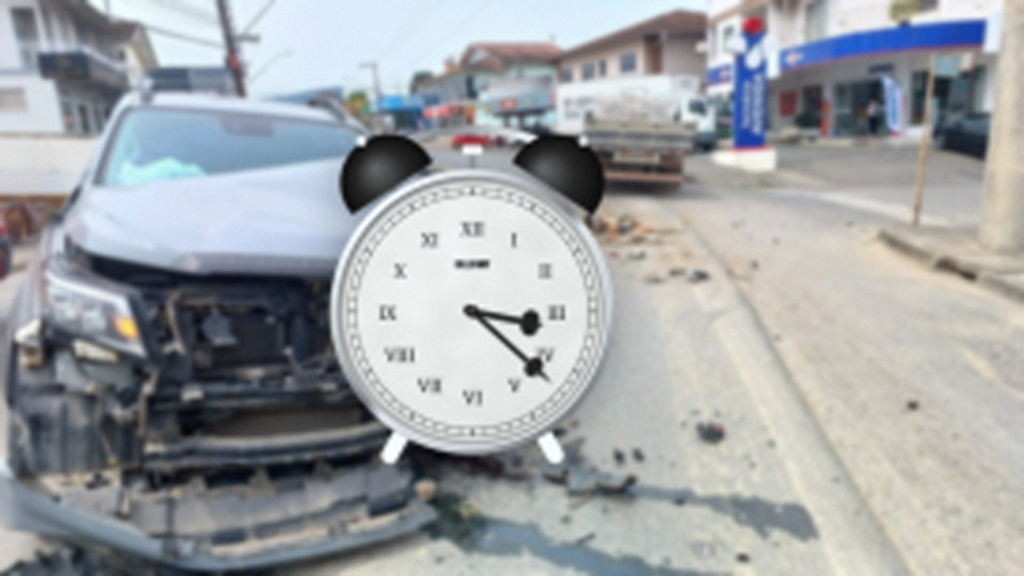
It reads 3h22
